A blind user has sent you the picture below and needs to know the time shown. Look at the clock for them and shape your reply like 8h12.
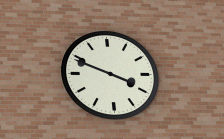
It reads 3h49
